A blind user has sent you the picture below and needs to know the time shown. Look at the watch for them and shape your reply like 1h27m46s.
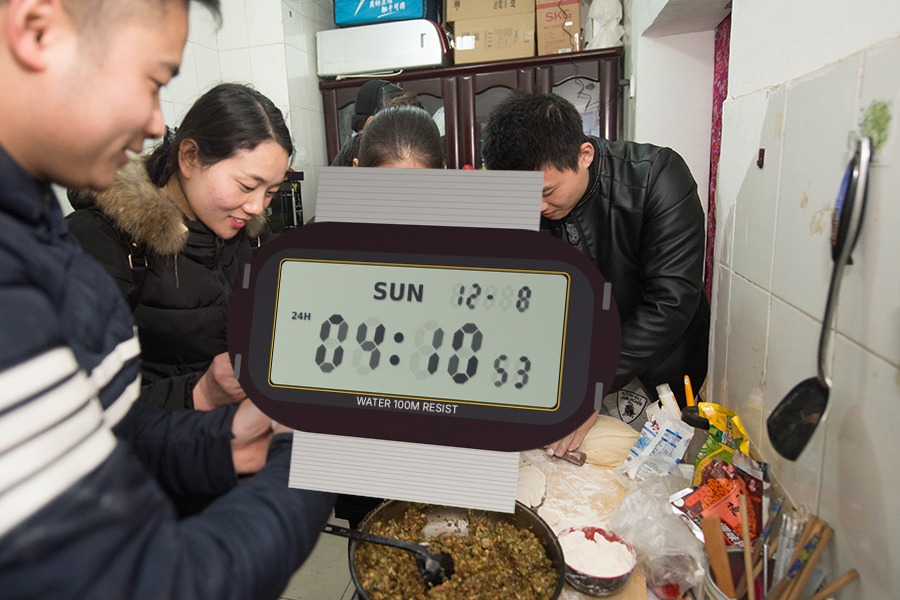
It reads 4h10m53s
